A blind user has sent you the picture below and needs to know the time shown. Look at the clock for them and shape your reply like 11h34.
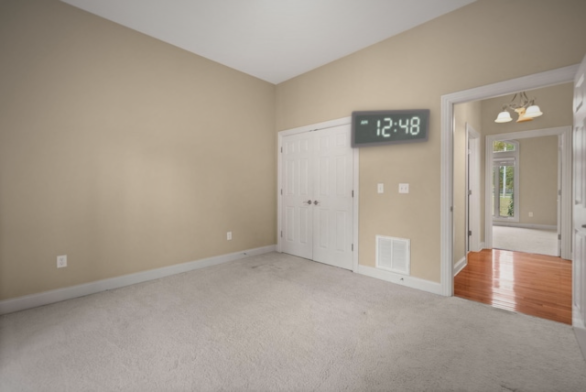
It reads 12h48
